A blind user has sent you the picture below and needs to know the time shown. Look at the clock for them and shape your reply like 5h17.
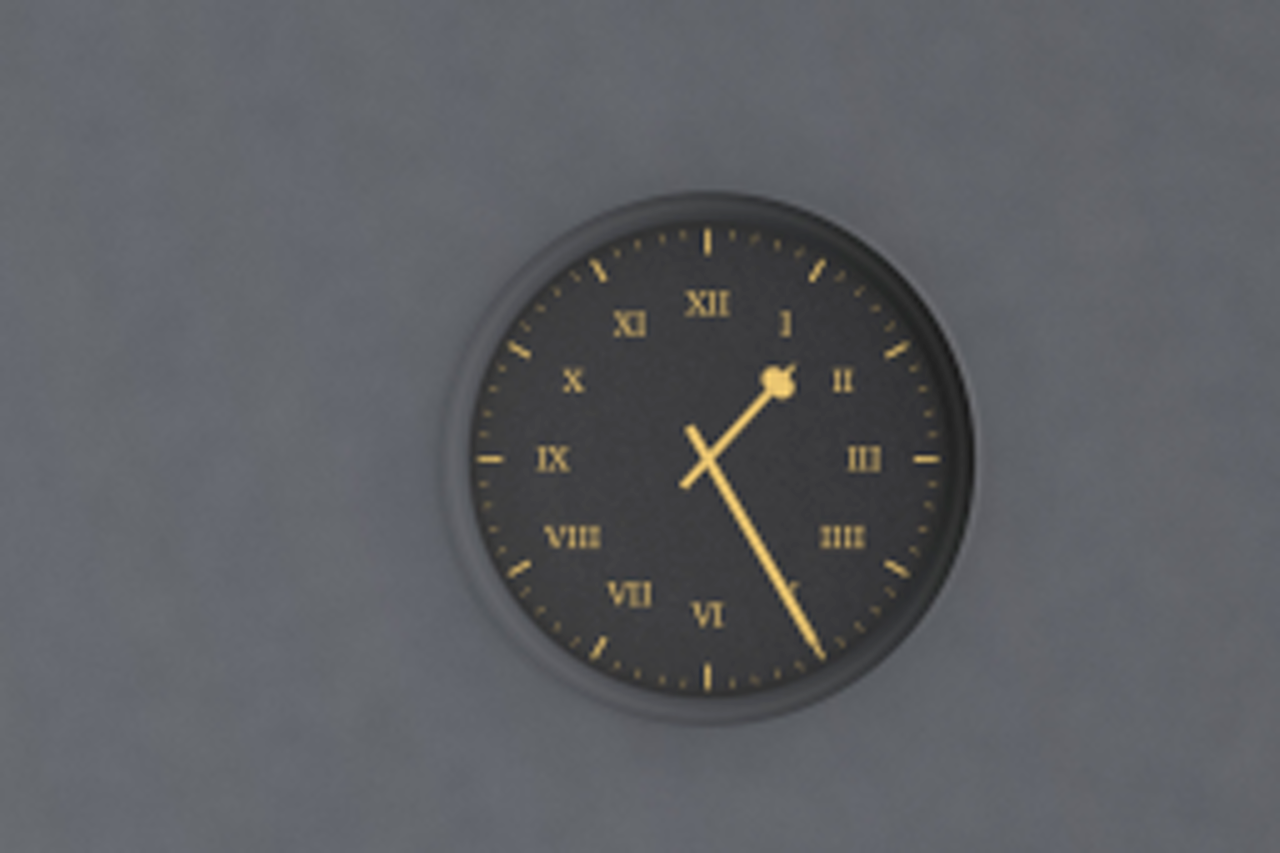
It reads 1h25
